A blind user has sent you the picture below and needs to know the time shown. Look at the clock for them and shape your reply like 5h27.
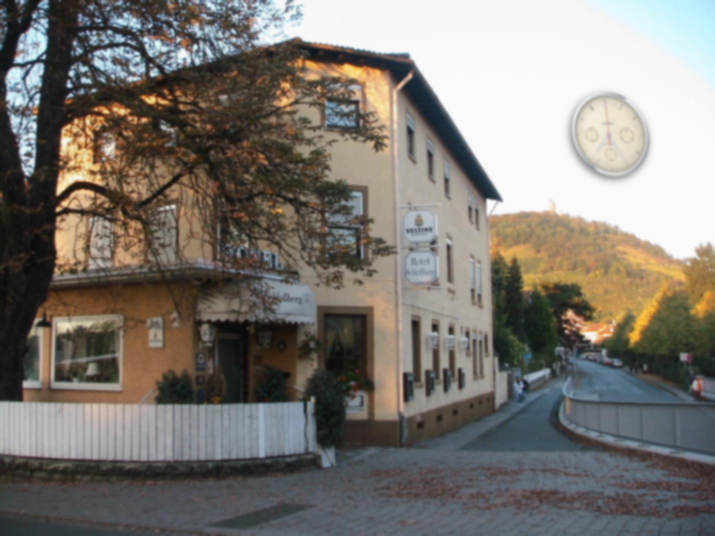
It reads 7h25
